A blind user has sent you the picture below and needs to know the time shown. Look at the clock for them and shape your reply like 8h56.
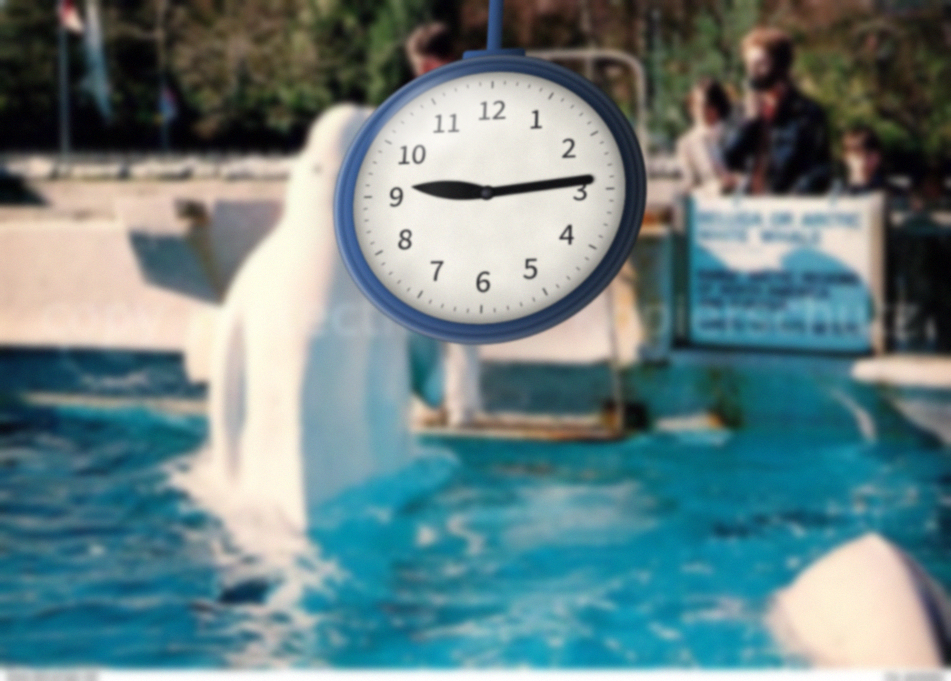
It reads 9h14
